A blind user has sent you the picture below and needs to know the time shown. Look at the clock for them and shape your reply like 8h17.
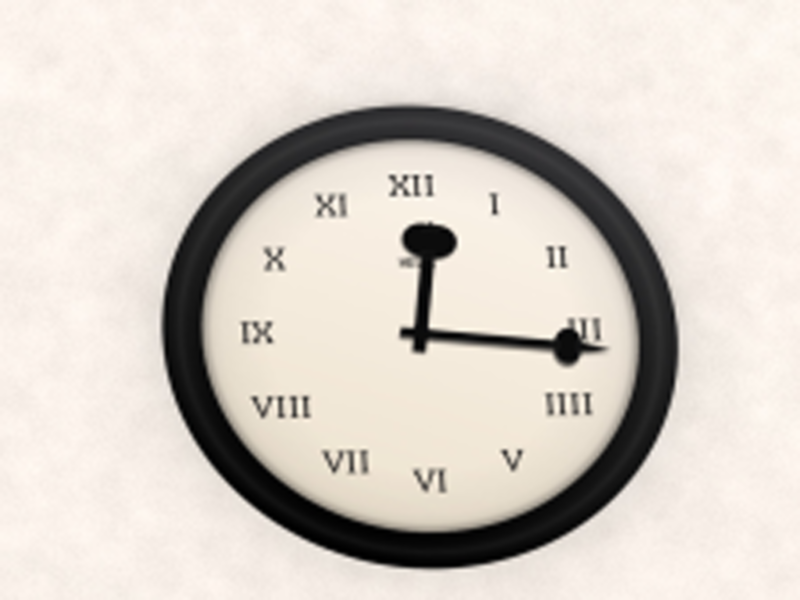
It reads 12h16
